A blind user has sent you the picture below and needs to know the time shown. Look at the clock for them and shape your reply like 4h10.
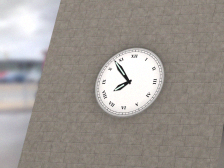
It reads 7h53
